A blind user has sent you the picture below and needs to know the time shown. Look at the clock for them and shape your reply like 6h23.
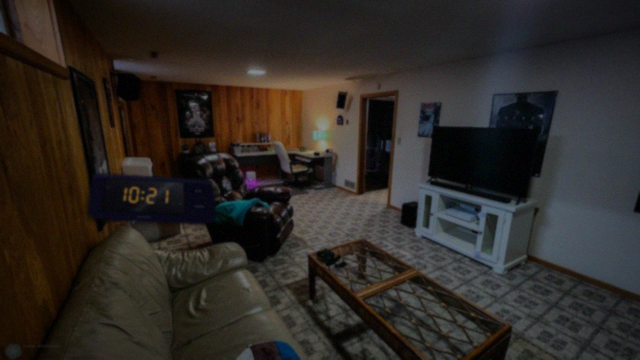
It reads 10h21
